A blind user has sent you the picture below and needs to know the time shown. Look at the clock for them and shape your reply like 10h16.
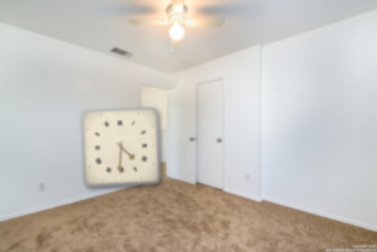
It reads 4h31
